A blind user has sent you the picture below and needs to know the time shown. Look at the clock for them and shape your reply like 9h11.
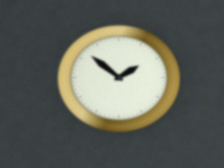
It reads 1h52
